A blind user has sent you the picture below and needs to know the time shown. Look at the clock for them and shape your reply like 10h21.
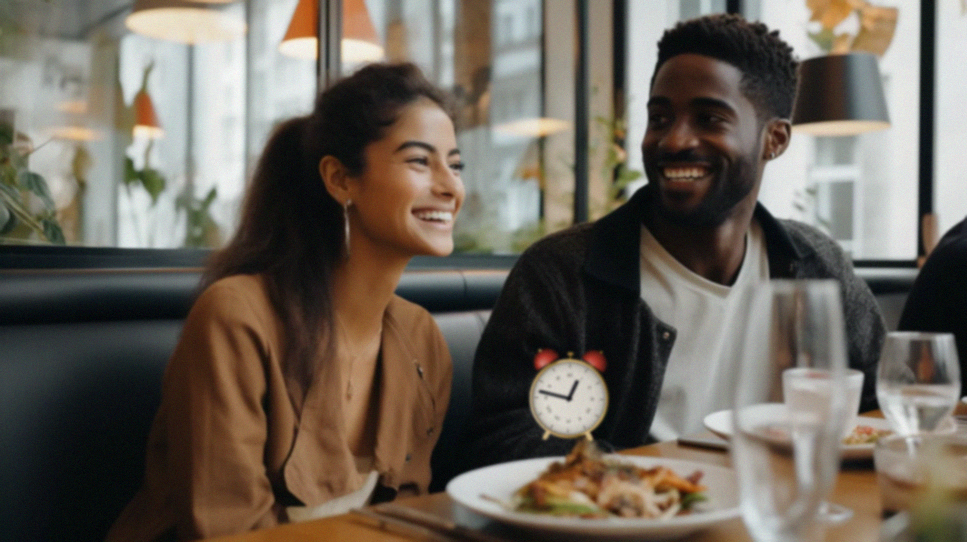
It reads 12h47
